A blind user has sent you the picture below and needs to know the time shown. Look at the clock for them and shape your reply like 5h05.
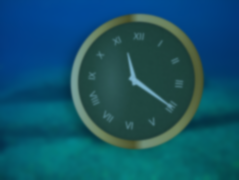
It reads 11h20
